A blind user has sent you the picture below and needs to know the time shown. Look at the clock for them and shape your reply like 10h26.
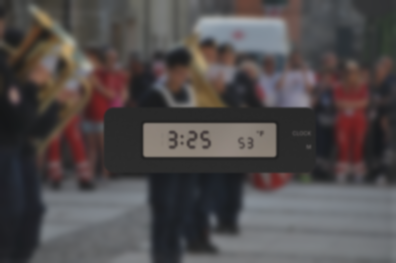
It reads 3h25
